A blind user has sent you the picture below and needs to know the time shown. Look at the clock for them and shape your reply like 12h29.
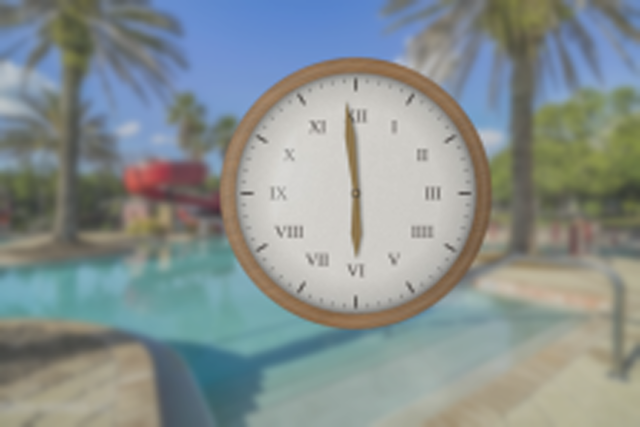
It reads 5h59
